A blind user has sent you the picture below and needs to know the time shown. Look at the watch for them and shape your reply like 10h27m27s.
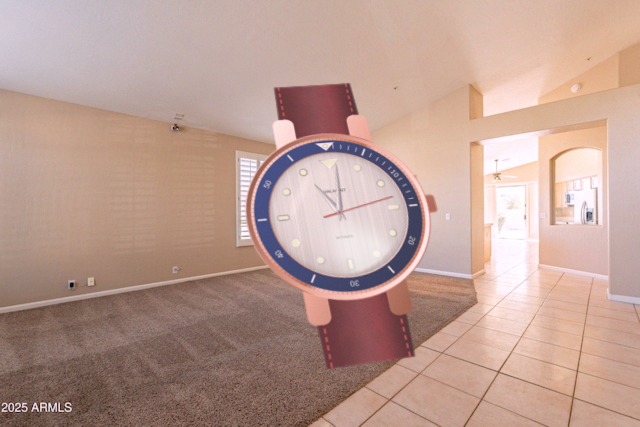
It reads 11h01m13s
